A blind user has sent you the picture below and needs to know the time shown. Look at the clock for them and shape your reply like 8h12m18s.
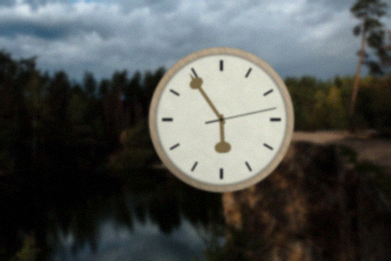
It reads 5h54m13s
